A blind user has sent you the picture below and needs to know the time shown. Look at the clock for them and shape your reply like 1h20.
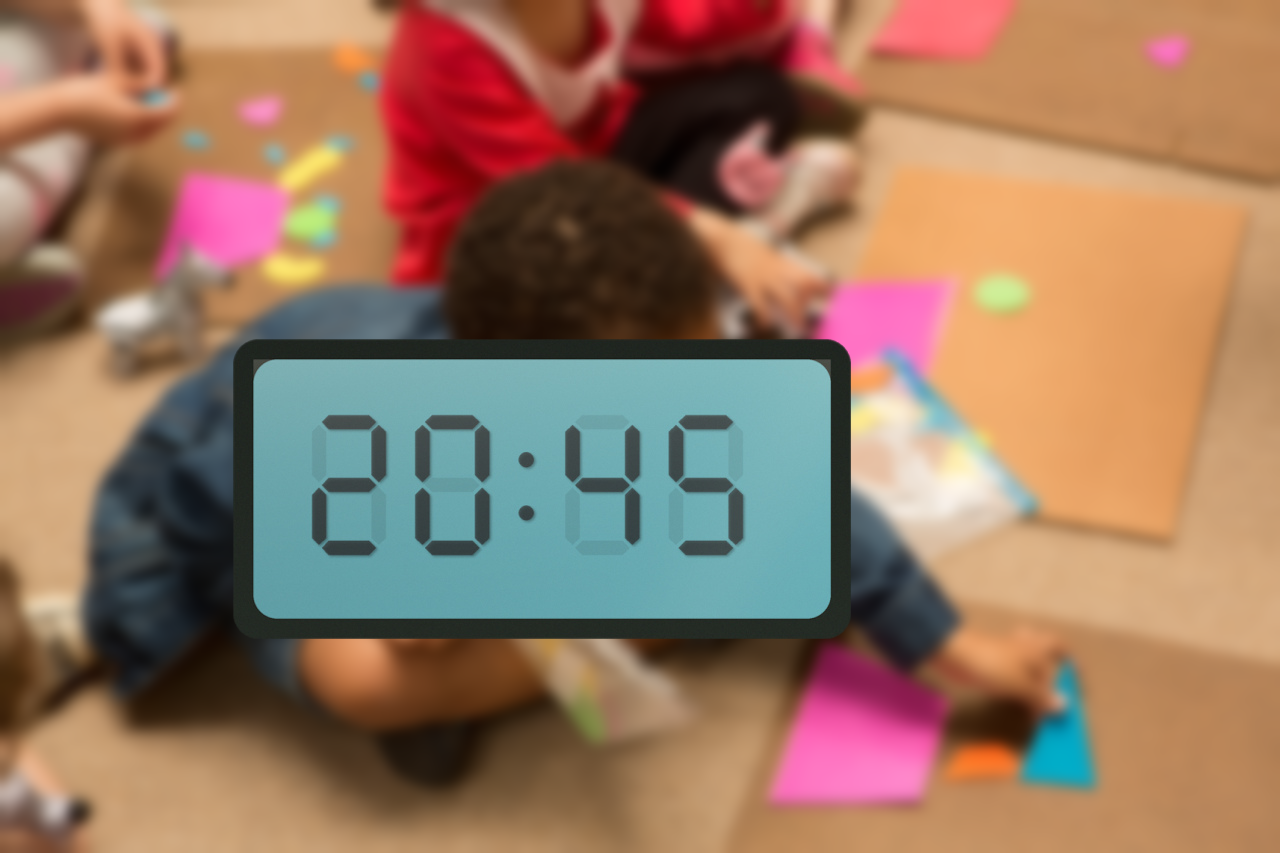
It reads 20h45
